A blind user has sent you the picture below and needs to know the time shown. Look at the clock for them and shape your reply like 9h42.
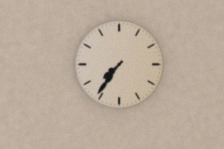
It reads 7h36
